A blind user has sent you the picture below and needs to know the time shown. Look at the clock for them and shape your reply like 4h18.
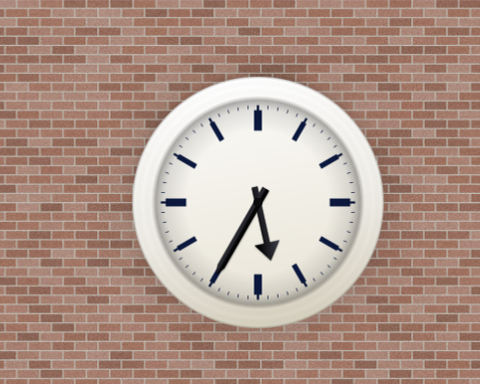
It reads 5h35
